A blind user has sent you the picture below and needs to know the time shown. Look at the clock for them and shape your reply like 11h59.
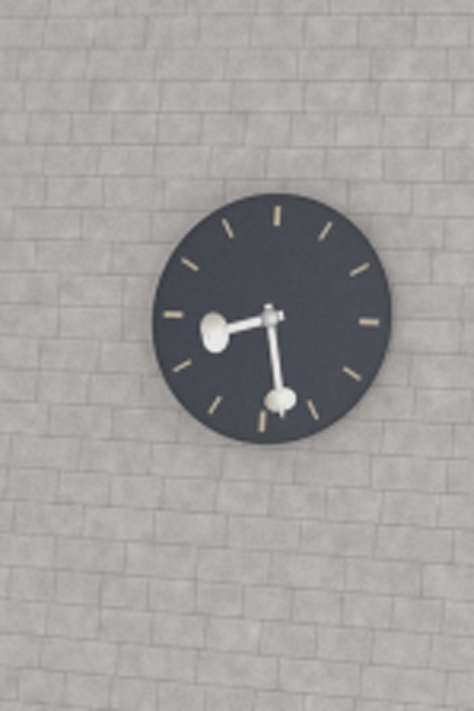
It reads 8h28
